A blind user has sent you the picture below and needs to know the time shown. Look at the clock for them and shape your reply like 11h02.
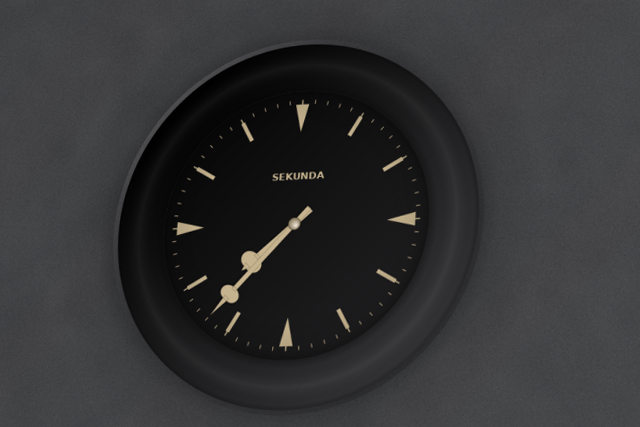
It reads 7h37
